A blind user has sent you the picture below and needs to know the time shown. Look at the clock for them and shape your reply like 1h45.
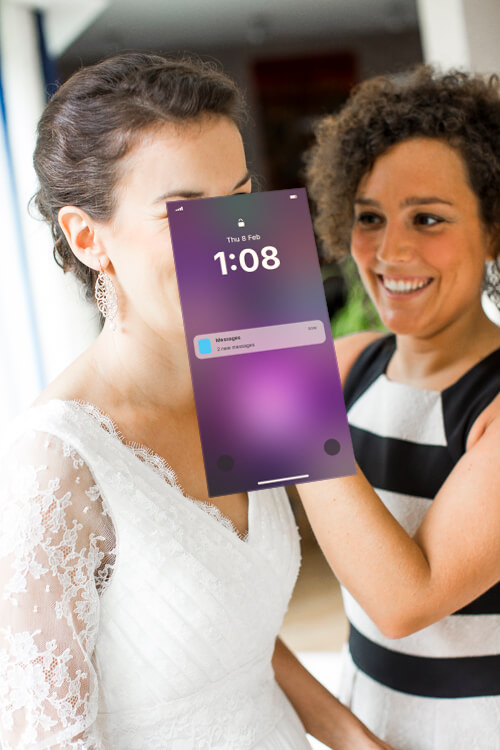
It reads 1h08
